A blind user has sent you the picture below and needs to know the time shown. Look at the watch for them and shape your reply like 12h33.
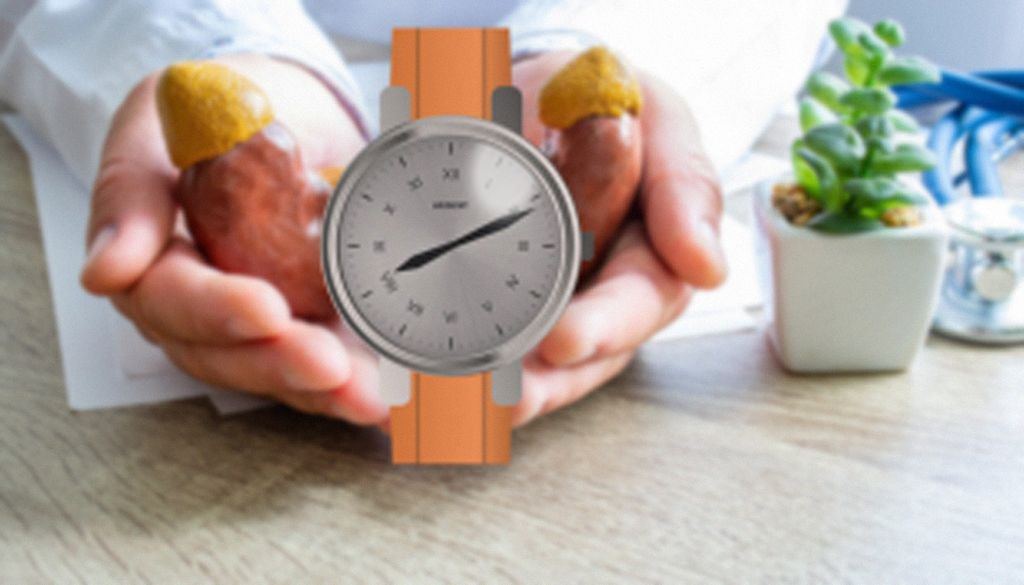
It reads 8h11
